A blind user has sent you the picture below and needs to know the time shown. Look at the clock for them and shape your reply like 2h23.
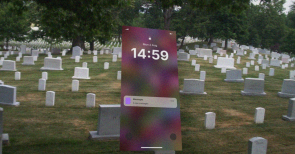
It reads 14h59
